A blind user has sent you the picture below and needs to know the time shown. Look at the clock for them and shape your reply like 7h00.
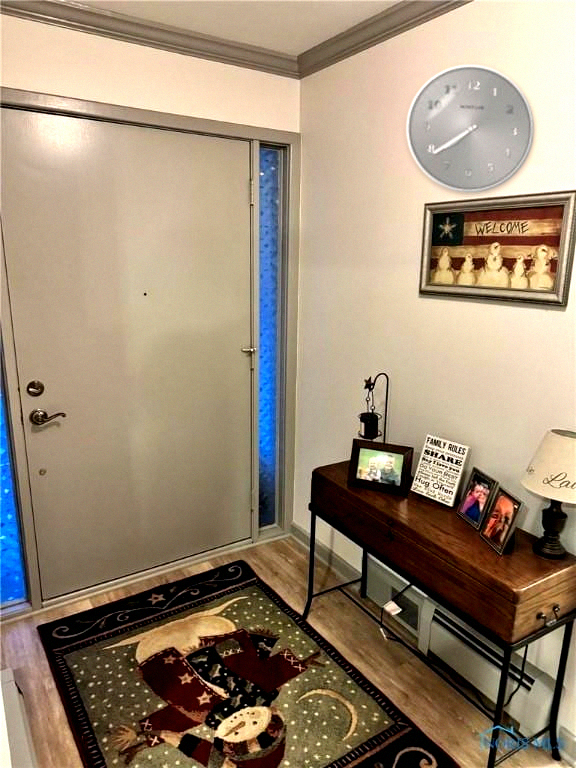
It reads 7h39
